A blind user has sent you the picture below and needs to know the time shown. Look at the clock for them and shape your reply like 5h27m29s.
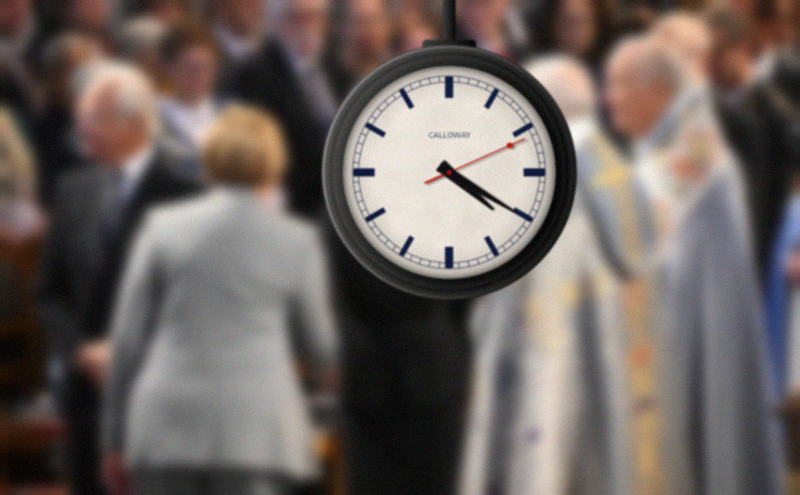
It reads 4h20m11s
